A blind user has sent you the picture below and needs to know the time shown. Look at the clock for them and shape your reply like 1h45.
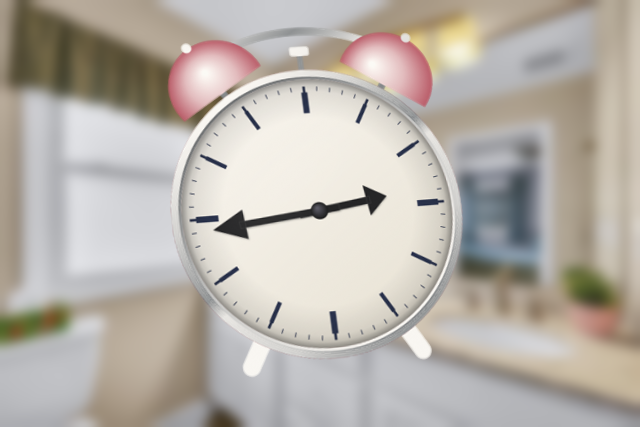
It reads 2h44
